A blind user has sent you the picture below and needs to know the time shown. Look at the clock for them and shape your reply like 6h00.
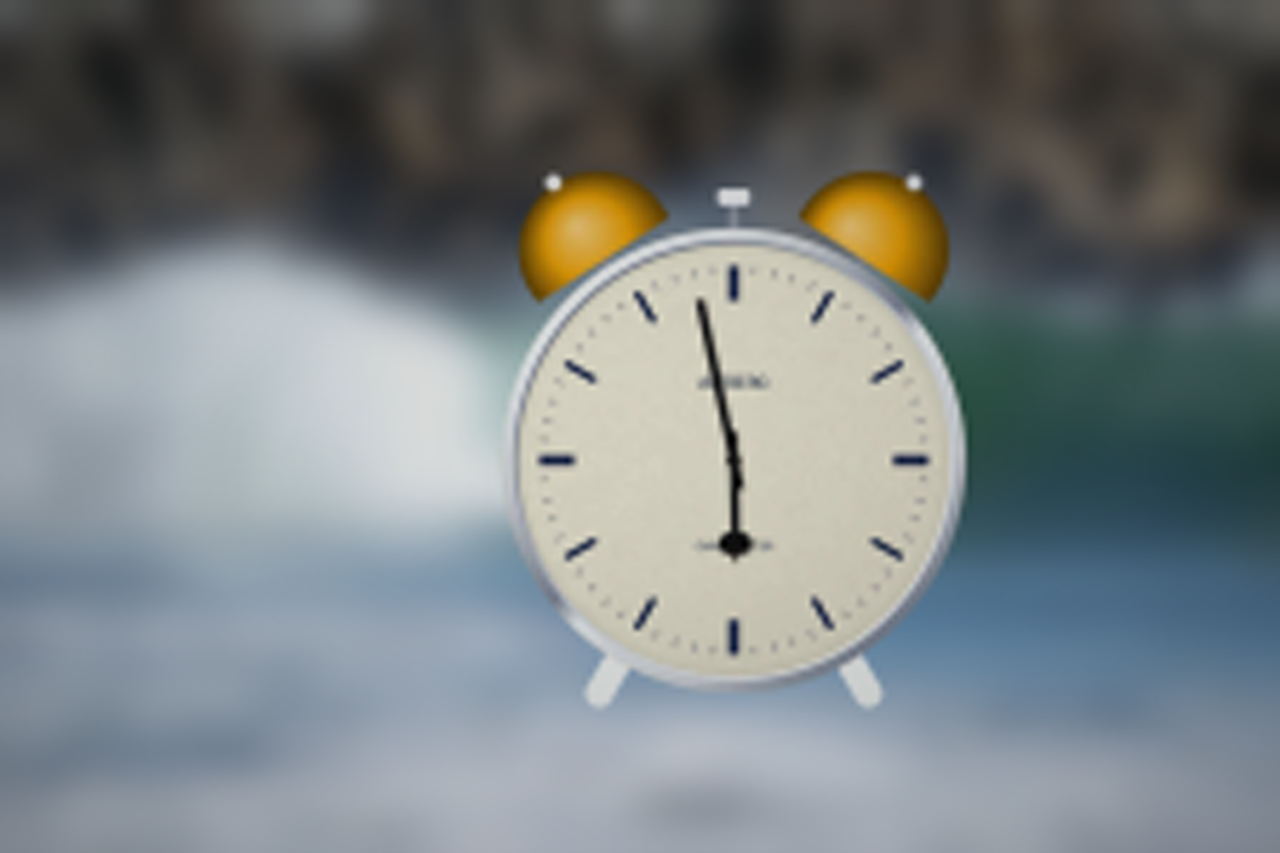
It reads 5h58
